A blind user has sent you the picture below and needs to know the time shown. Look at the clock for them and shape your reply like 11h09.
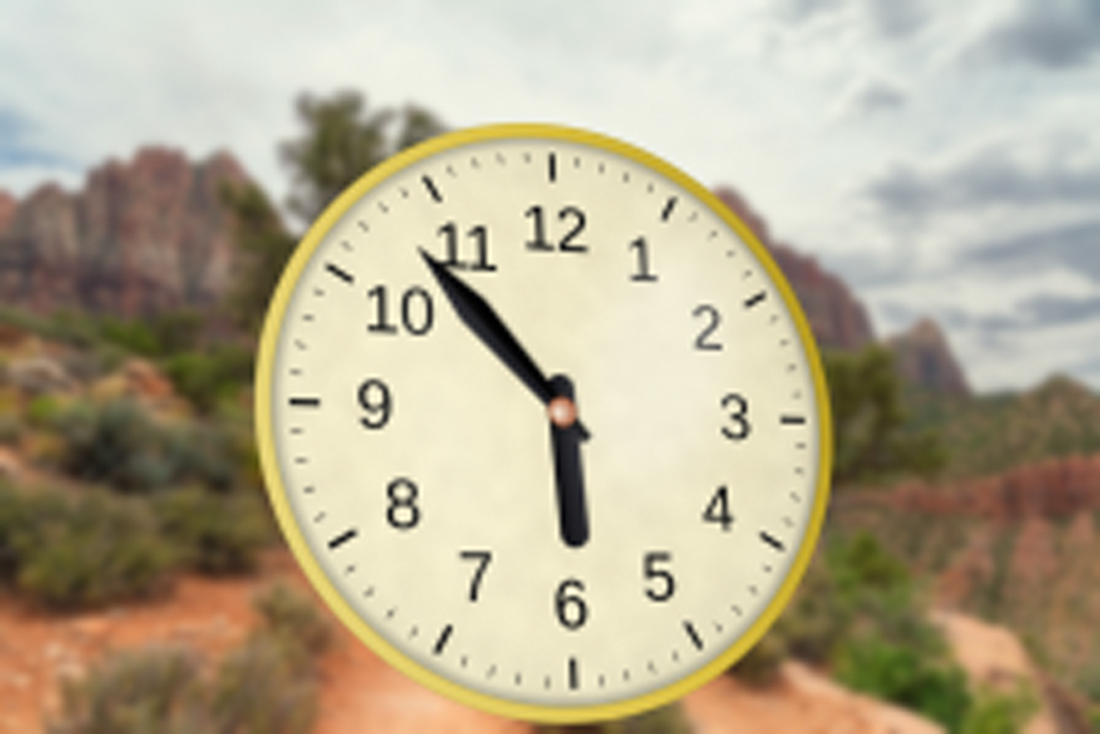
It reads 5h53
